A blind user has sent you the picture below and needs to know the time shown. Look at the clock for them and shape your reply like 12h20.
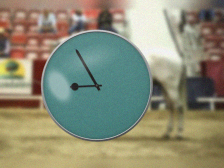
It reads 8h55
